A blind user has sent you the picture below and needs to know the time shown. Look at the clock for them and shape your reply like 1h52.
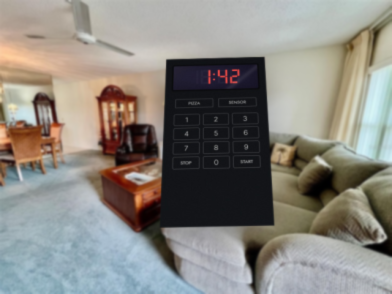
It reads 1h42
